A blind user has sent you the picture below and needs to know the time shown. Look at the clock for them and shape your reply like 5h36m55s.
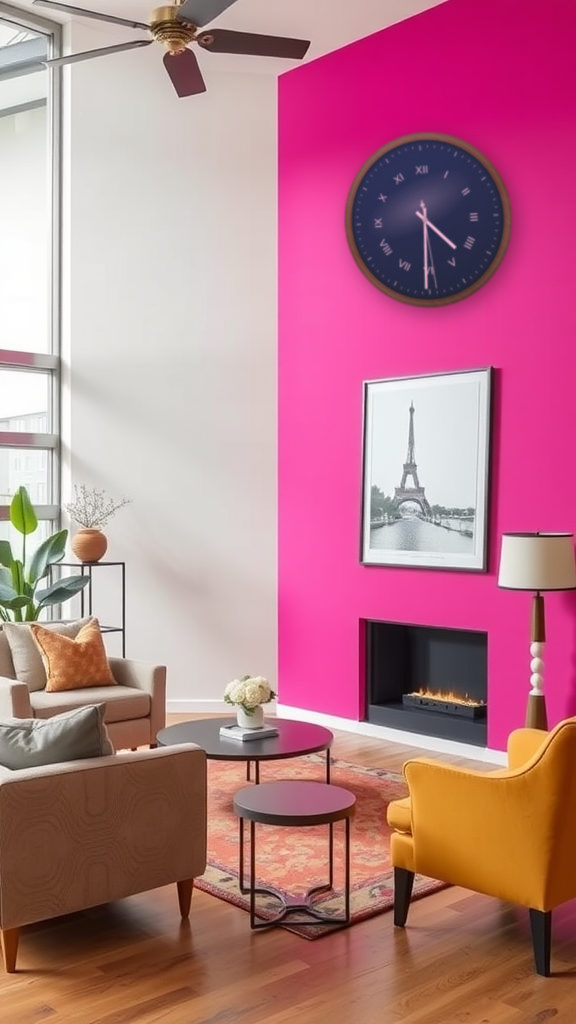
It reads 4h30m29s
